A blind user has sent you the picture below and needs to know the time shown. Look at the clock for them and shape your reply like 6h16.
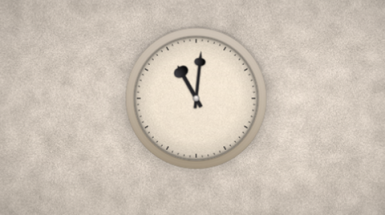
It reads 11h01
